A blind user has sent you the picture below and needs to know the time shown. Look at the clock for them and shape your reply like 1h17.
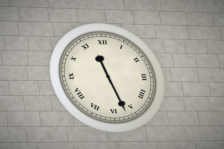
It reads 11h27
